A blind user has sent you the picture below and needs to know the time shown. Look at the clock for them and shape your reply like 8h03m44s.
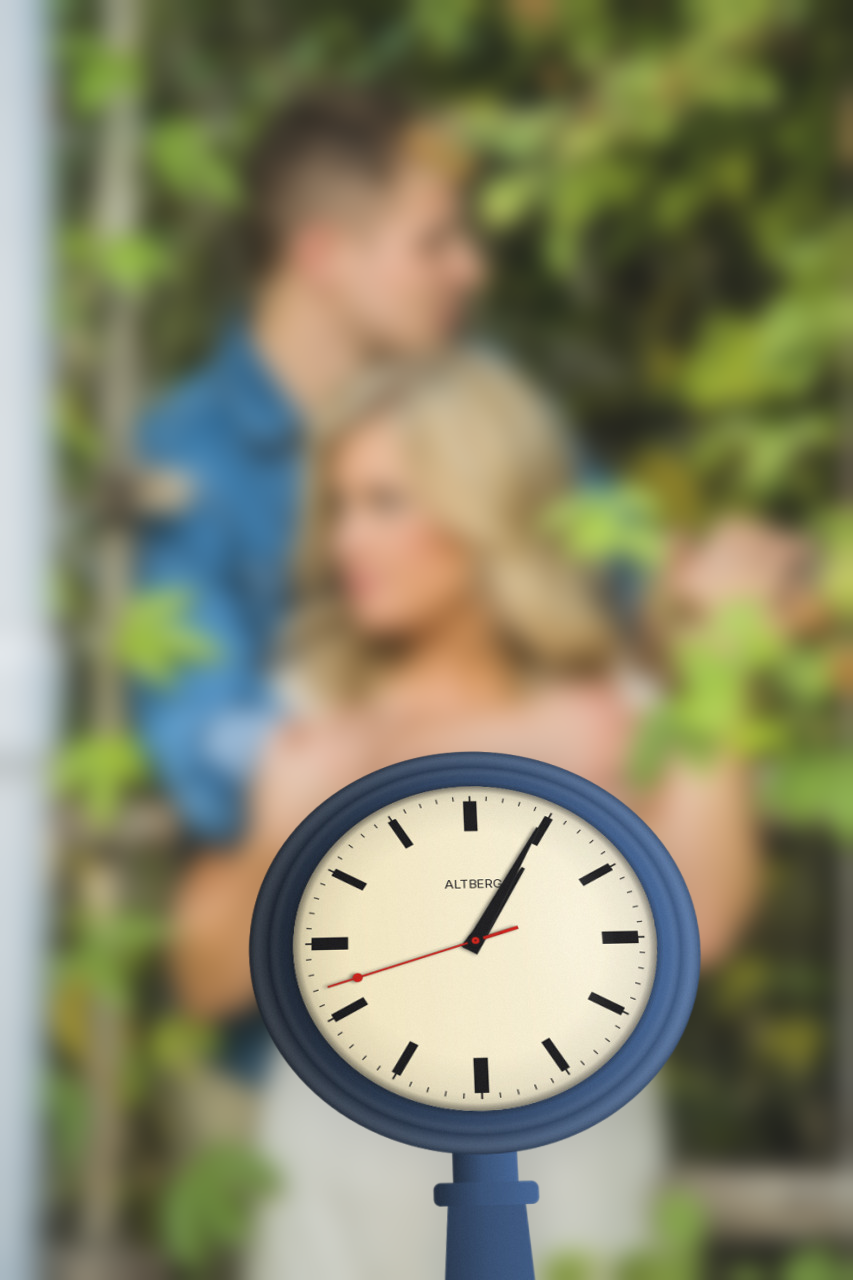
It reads 1h04m42s
